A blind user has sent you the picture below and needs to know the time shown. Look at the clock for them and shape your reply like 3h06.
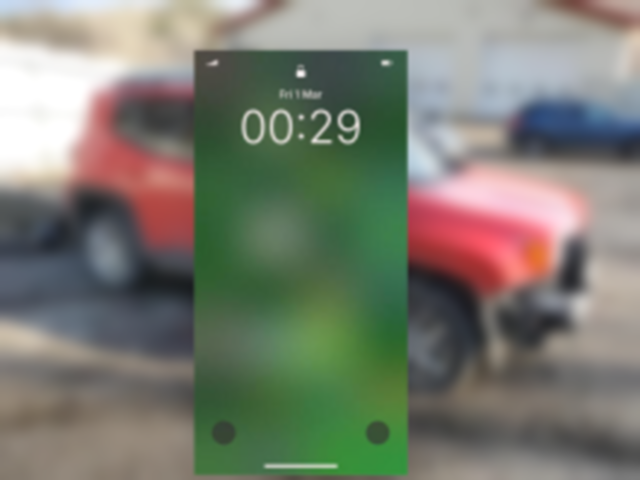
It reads 0h29
